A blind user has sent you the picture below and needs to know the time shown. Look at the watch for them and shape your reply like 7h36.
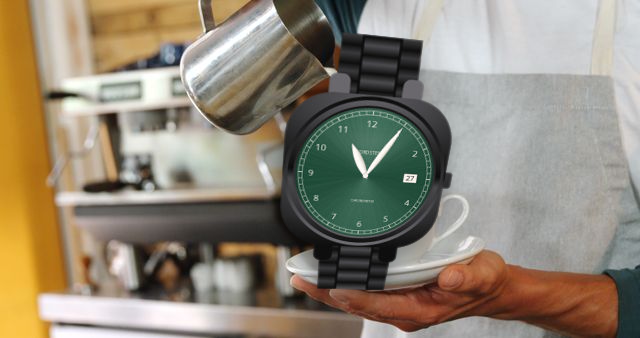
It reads 11h05
